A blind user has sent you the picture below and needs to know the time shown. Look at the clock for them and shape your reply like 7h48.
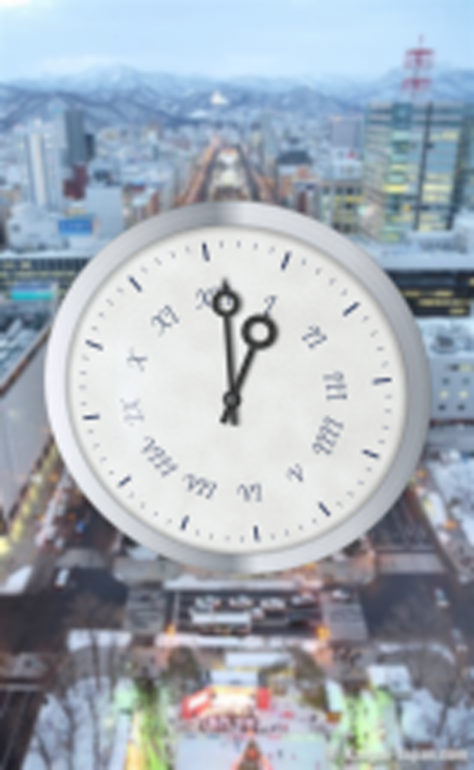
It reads 1h01
